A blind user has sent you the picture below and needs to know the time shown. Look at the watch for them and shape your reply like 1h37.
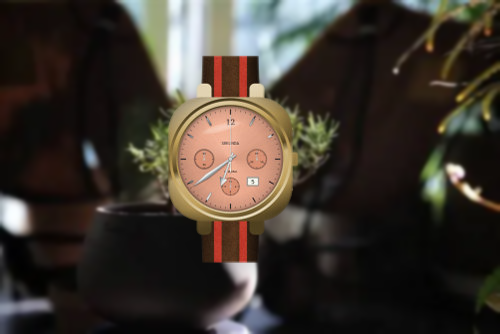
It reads 6h39
